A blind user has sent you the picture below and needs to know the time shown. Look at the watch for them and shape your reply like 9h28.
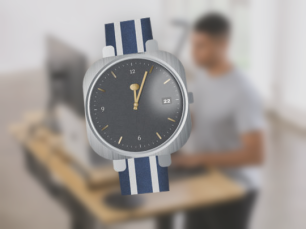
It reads 12h04
